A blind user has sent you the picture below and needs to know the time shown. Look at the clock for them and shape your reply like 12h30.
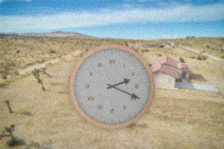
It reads 2h19
